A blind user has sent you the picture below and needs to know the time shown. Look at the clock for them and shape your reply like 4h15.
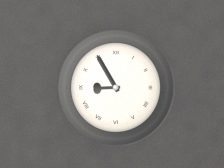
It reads 8h55
